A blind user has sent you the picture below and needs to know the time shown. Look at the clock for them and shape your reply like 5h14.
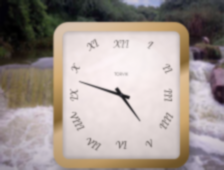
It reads 4h48
